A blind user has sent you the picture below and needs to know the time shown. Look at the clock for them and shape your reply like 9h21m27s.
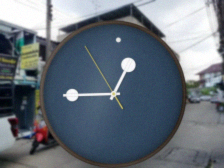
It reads 12h43m54s
